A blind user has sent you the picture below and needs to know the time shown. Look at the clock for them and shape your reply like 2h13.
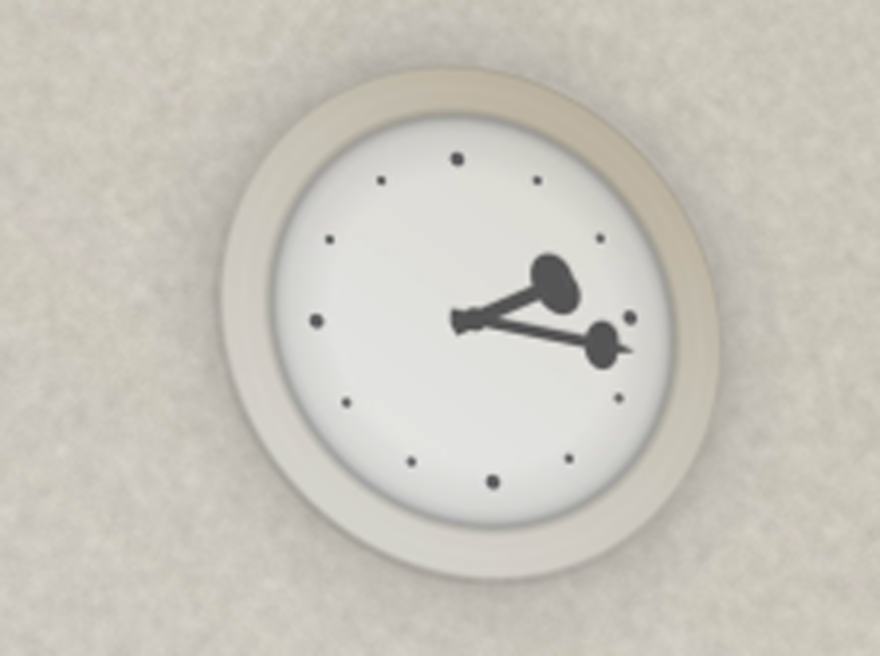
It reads 2h17
